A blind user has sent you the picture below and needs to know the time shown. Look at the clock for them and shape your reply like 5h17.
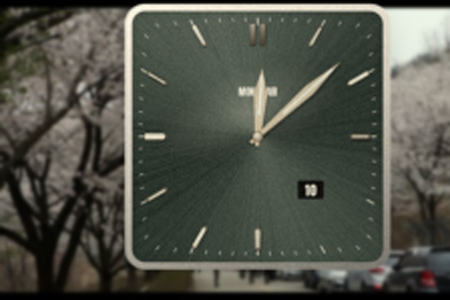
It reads 12h08
